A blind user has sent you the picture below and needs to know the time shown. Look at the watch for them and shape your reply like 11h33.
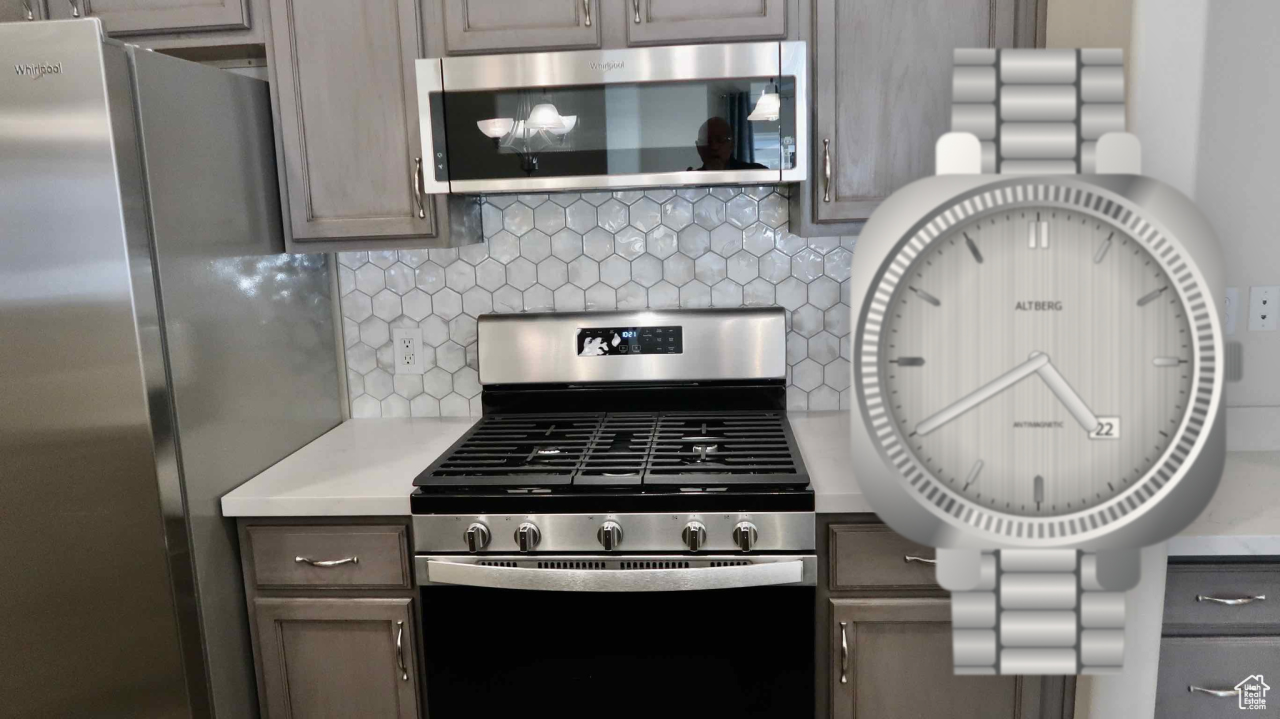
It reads 4h40
